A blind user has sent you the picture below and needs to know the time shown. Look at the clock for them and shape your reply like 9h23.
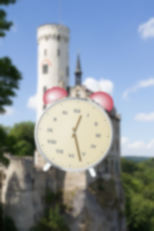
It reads 12h27
